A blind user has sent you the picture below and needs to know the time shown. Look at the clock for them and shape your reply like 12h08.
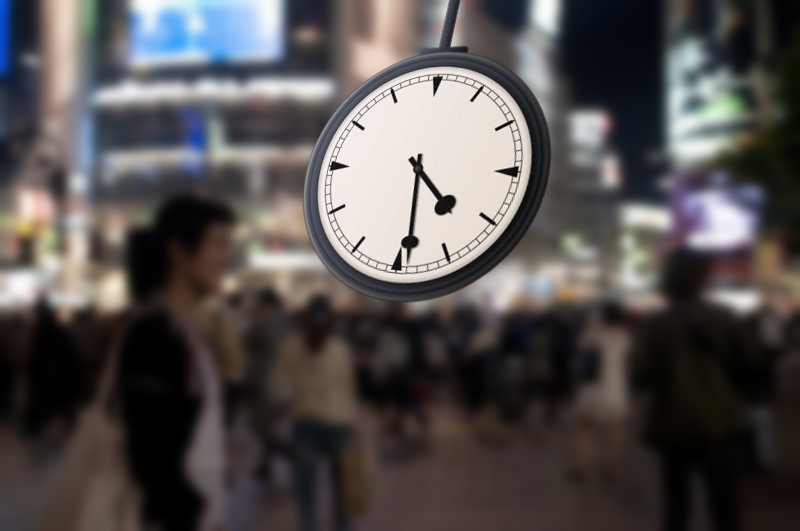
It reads 4h29
